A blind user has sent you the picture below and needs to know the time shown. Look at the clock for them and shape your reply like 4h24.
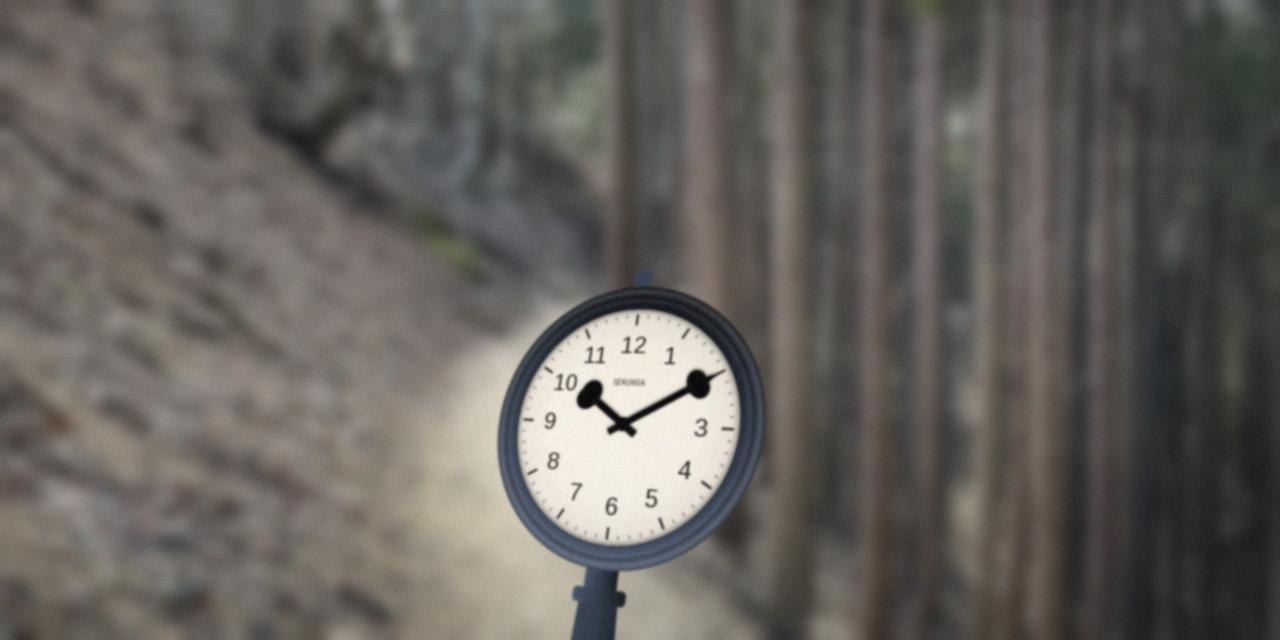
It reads 10h10
